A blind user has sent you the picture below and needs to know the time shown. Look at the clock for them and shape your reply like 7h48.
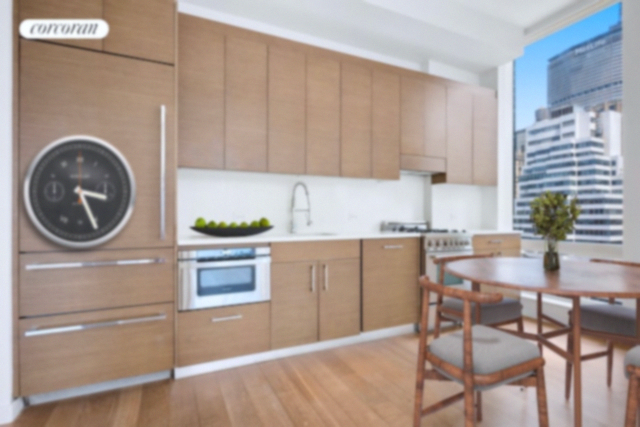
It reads 3h26
